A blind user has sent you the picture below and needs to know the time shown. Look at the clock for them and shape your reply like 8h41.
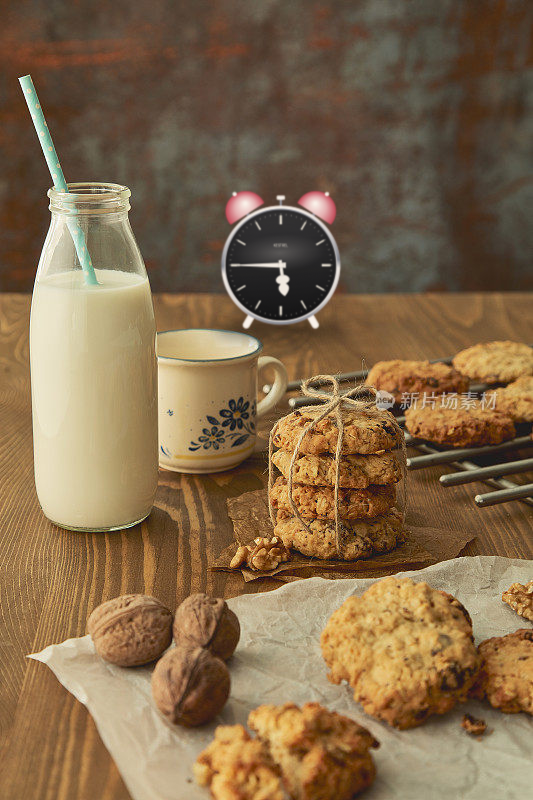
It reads 5h45
